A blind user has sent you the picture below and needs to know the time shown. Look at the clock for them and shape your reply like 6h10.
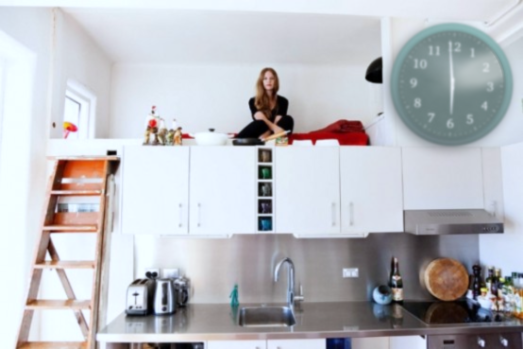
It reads 5h59
